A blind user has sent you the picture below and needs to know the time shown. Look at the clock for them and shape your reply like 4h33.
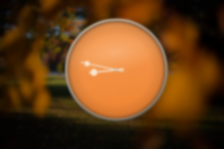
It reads 8h47
